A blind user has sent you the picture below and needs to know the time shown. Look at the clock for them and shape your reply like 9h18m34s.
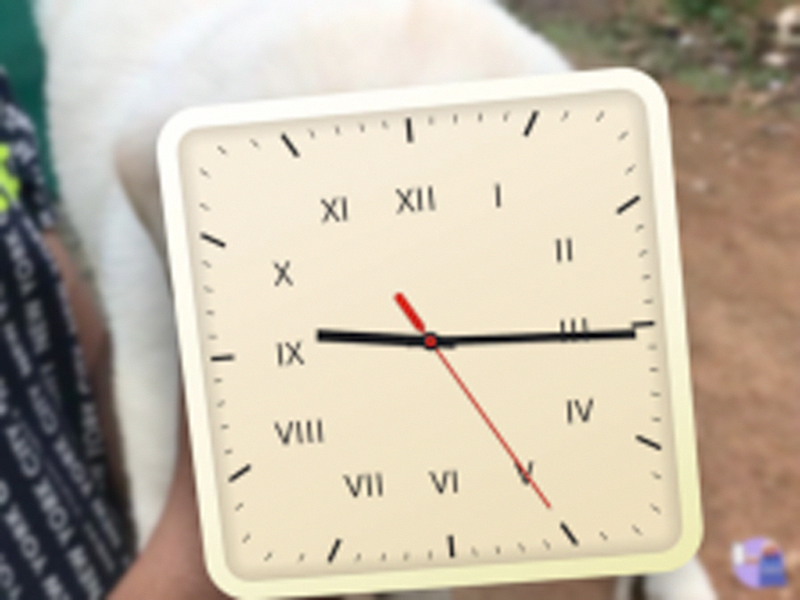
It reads 9h15m25s
